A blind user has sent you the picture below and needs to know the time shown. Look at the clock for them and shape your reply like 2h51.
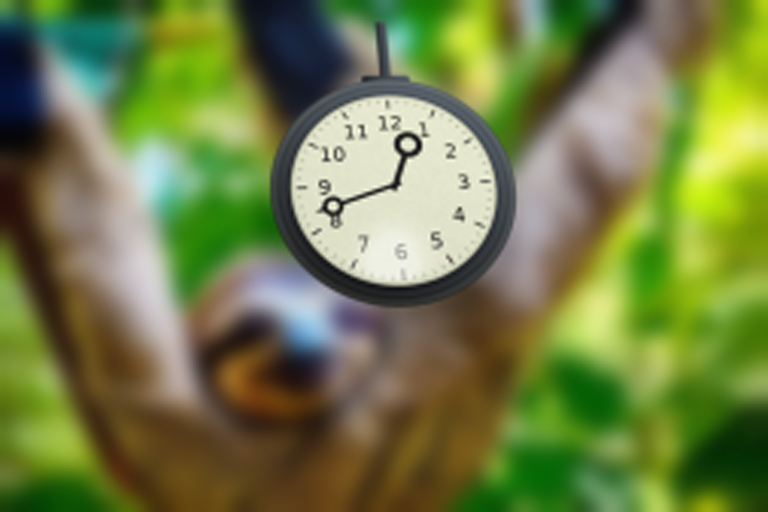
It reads 12h42
